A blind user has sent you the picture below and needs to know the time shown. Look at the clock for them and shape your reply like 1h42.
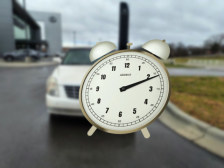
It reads 2h11
